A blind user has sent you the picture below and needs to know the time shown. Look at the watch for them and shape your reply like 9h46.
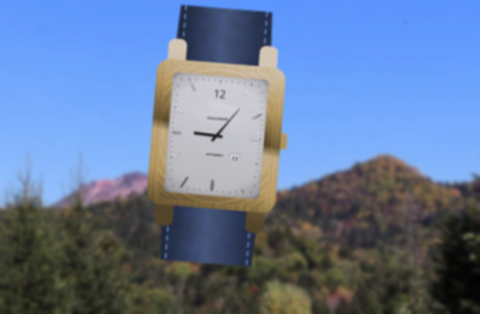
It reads 9h06
